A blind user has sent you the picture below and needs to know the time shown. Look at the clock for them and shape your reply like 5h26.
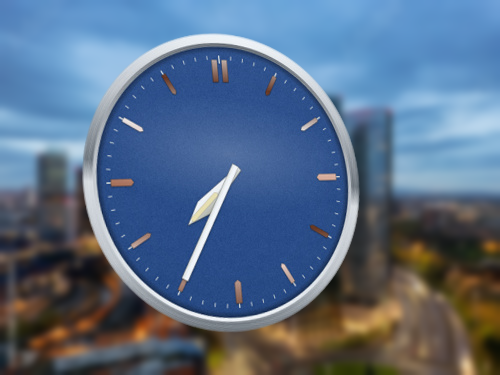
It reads 7h35
